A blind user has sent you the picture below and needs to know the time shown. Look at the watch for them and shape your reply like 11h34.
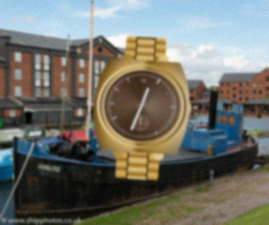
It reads 12h33
